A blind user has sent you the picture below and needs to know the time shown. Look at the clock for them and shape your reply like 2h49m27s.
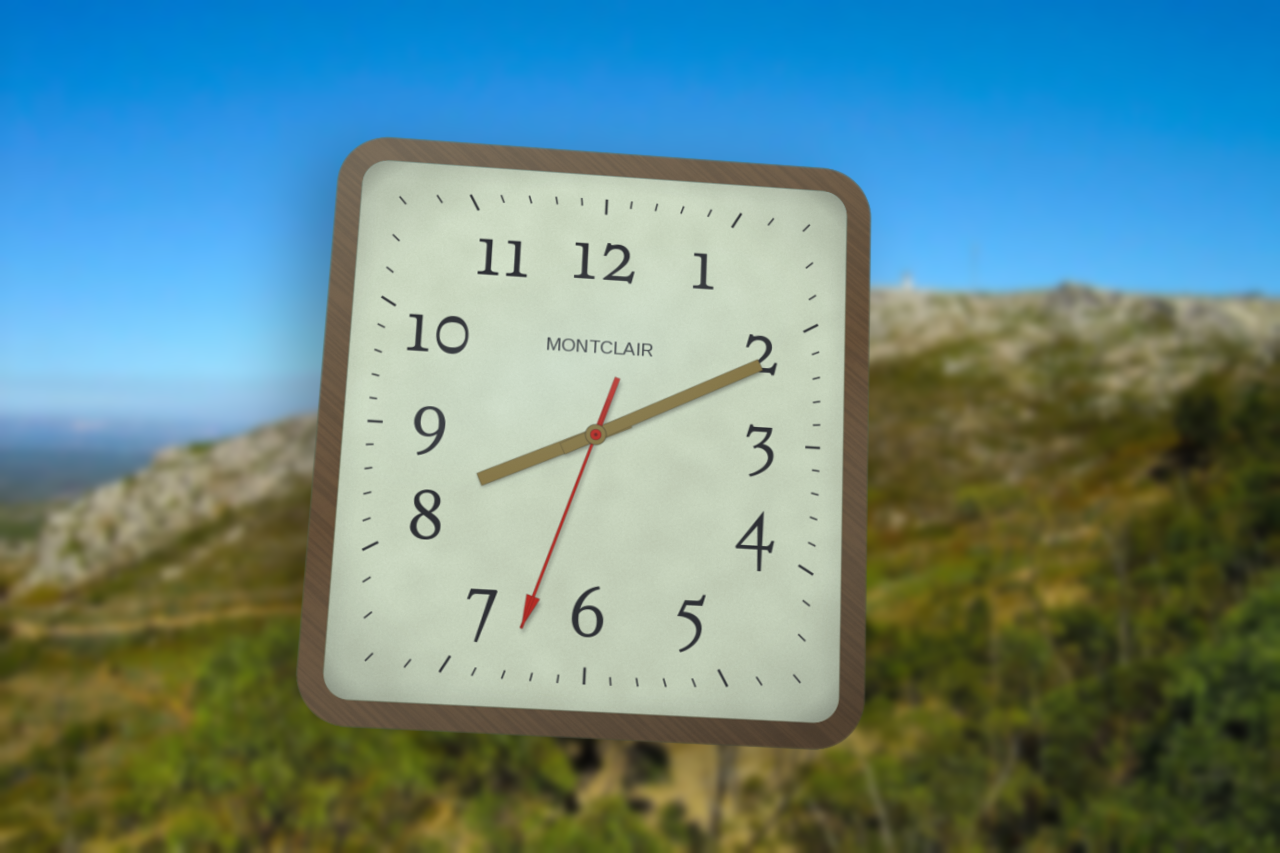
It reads 8h10m33s
